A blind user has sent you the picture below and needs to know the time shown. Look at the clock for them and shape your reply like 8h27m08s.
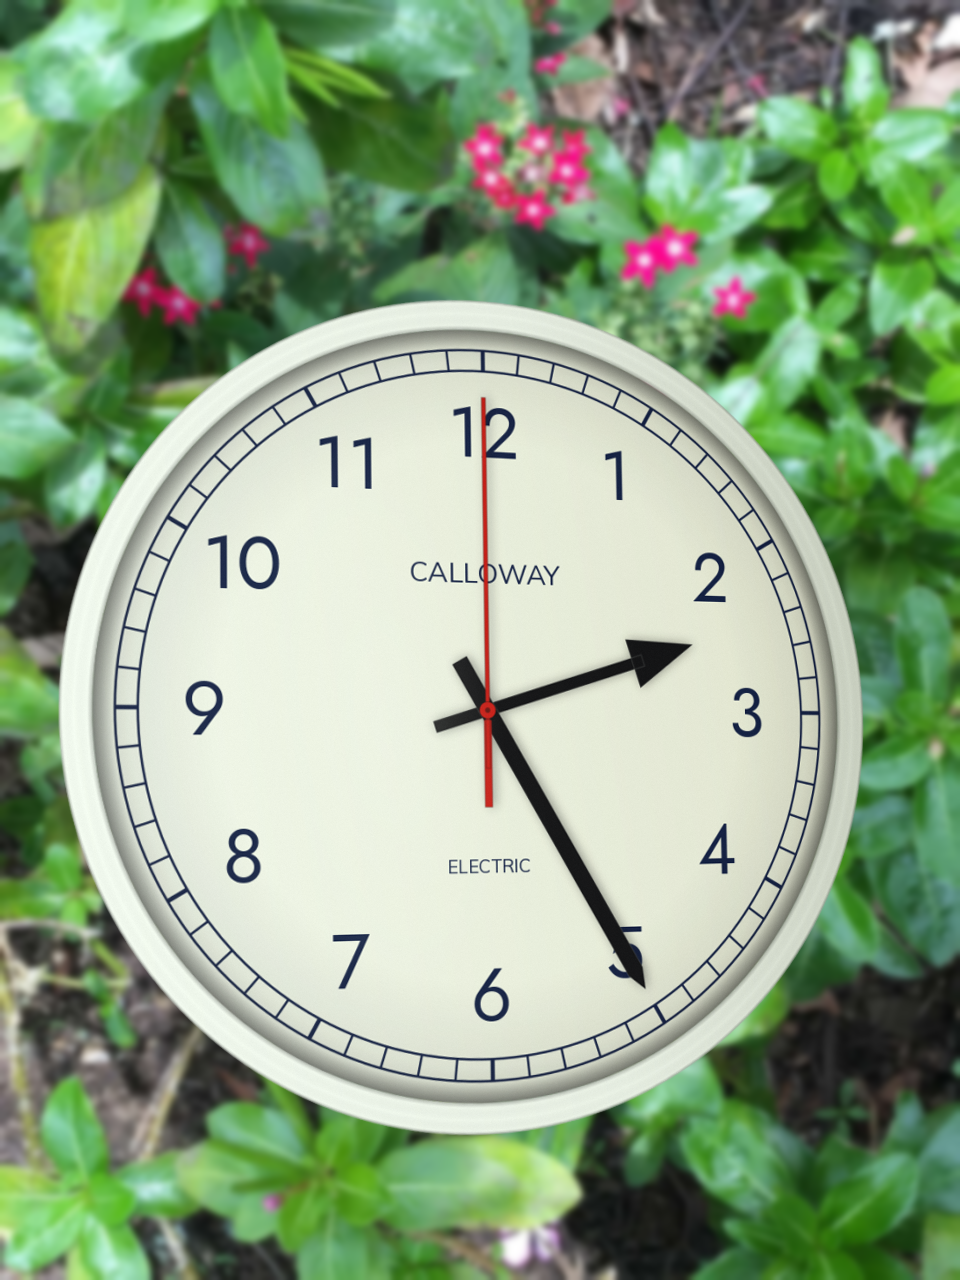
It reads 2h25m00s
